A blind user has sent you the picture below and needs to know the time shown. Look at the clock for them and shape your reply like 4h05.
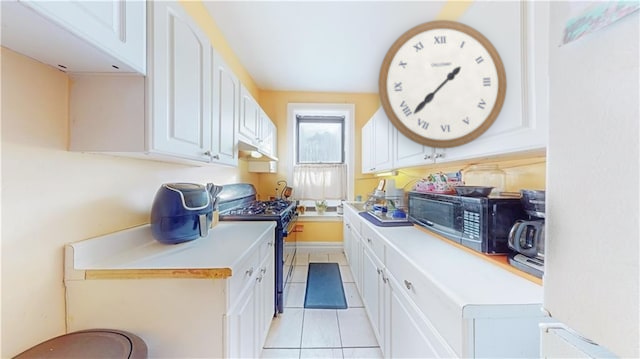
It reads 1h38
